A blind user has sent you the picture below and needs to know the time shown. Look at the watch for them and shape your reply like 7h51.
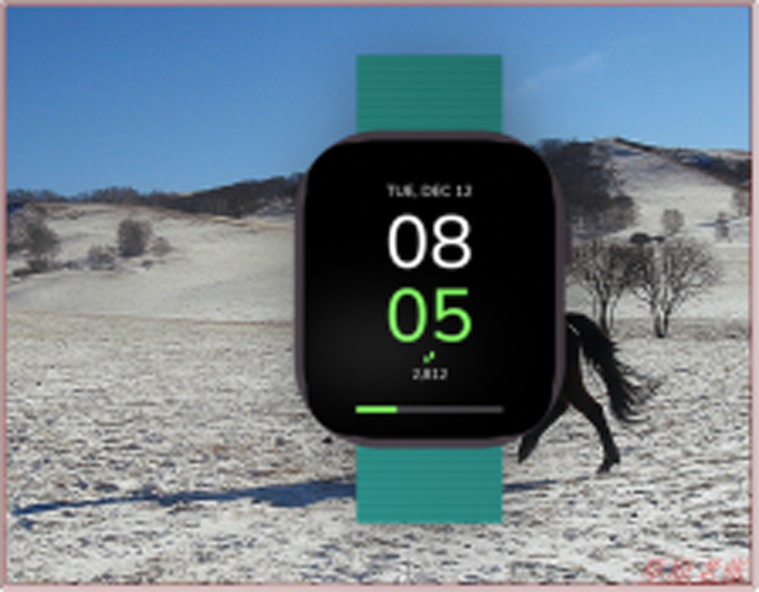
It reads 8h05
